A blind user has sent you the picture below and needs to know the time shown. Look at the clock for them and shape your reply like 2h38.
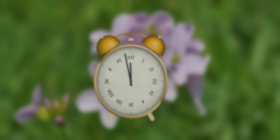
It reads 11h58
